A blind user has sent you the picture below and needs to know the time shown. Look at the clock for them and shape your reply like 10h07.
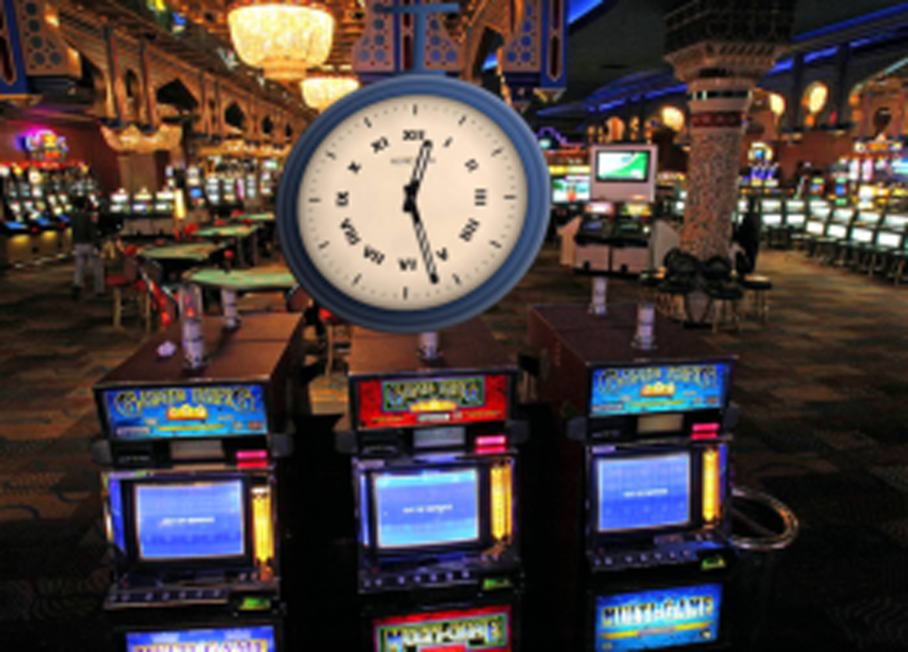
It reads 12h27
